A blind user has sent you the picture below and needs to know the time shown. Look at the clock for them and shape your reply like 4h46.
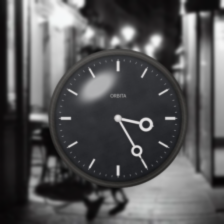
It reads 3h25
